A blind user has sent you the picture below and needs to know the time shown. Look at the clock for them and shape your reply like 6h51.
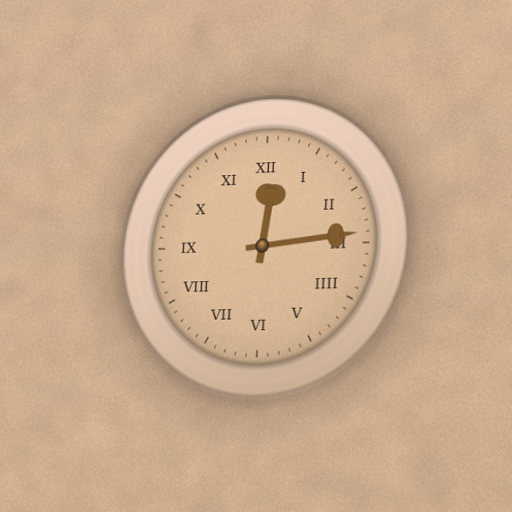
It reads 12h14
